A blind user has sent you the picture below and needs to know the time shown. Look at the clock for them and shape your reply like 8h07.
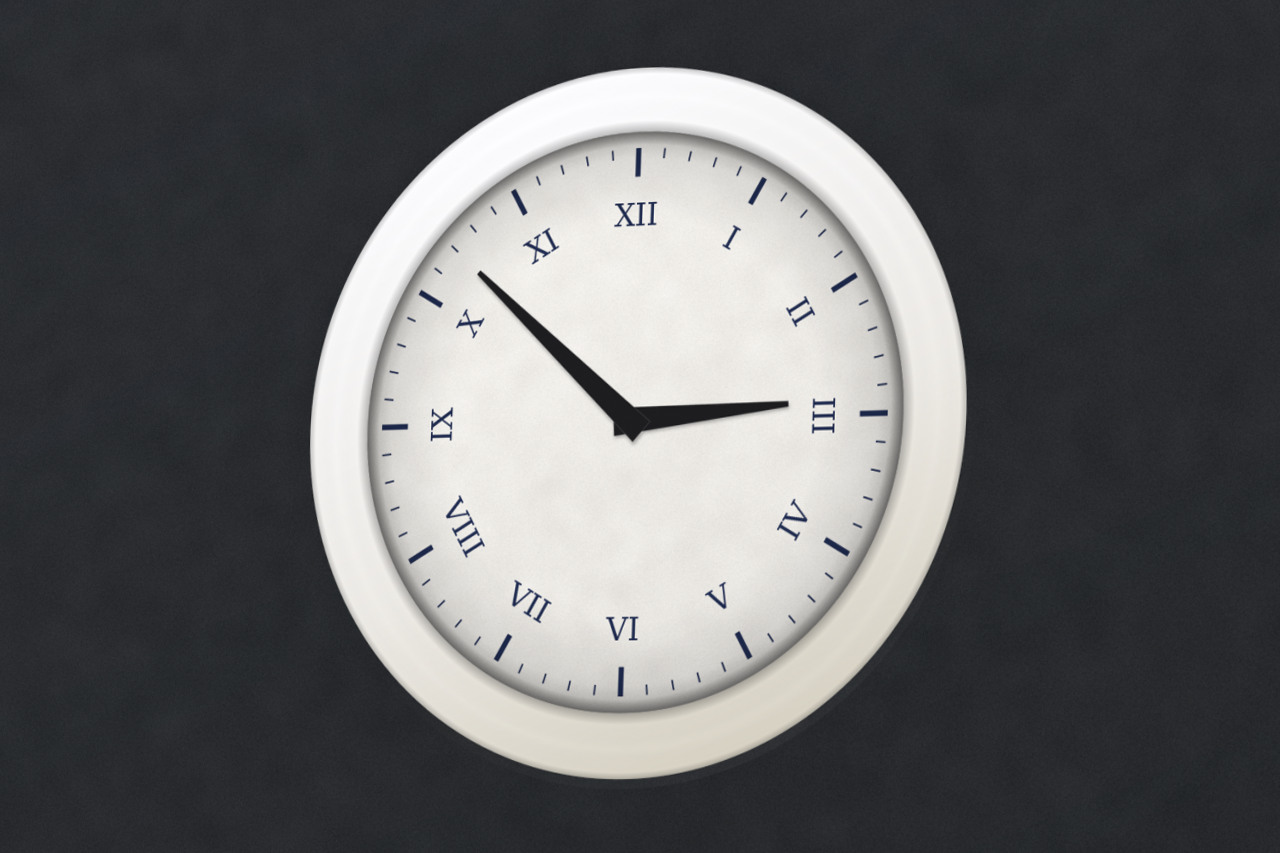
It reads 2h52
